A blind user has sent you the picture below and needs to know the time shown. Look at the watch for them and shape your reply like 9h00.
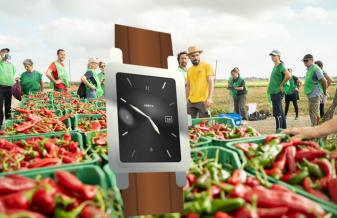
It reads 4h50
